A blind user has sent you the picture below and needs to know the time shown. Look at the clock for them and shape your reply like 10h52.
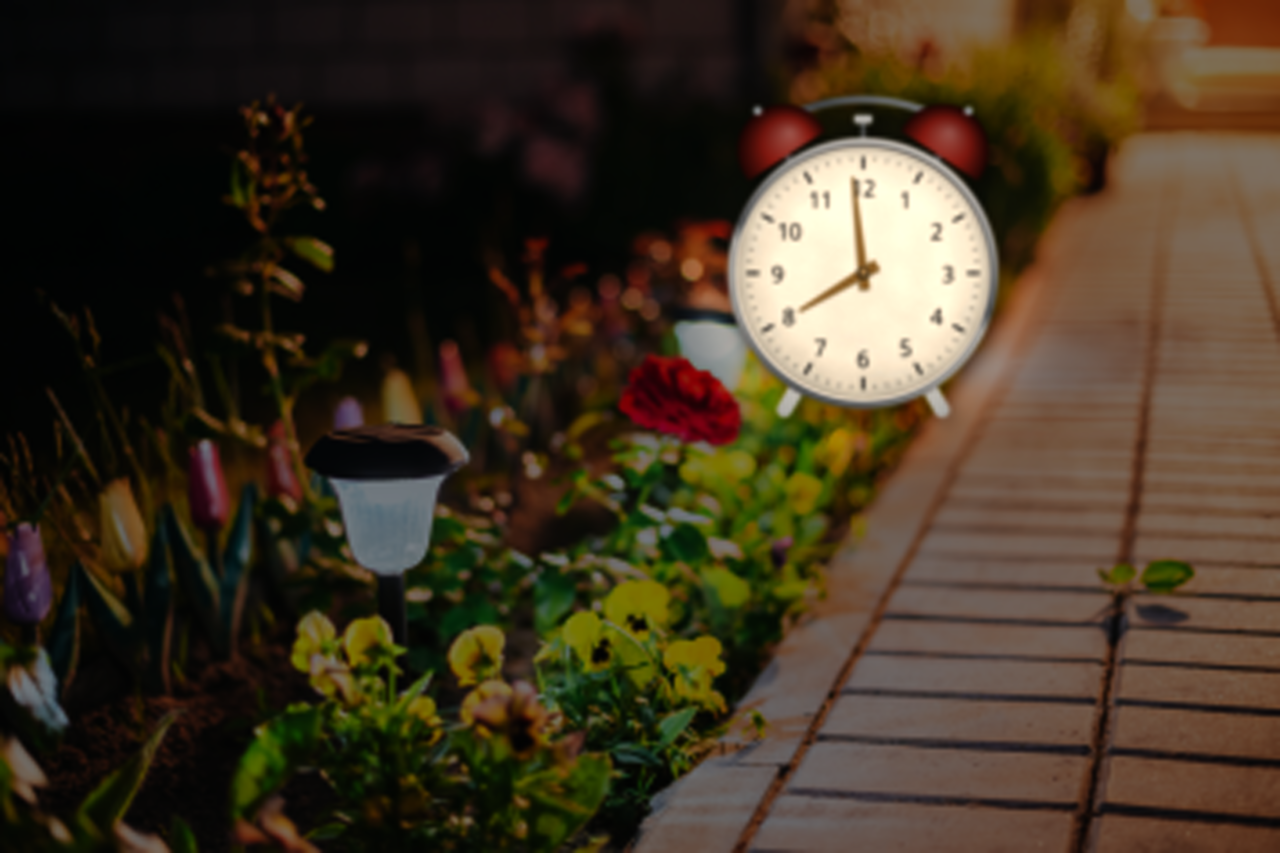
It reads 7h59
